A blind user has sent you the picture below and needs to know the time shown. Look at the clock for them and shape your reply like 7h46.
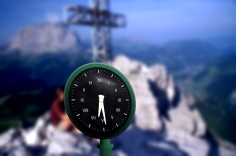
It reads 6h29
